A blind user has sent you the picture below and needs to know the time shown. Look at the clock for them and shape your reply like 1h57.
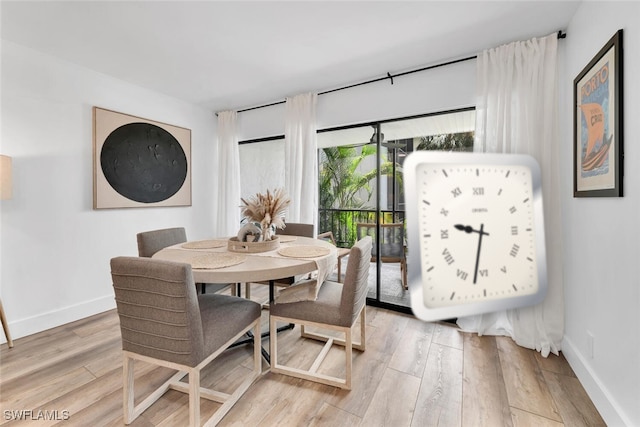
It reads 9h32
